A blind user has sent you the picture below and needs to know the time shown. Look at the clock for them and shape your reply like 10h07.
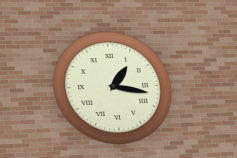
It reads 1h17
